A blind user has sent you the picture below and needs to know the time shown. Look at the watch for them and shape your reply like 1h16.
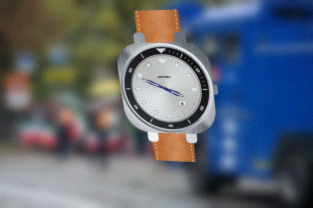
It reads 3h49
